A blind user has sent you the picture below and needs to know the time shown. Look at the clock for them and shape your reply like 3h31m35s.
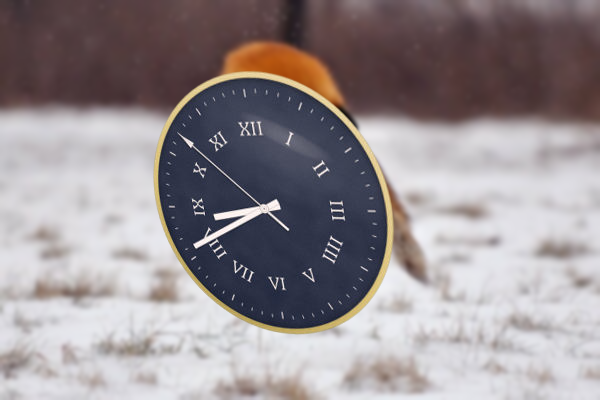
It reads 8h40m52s
